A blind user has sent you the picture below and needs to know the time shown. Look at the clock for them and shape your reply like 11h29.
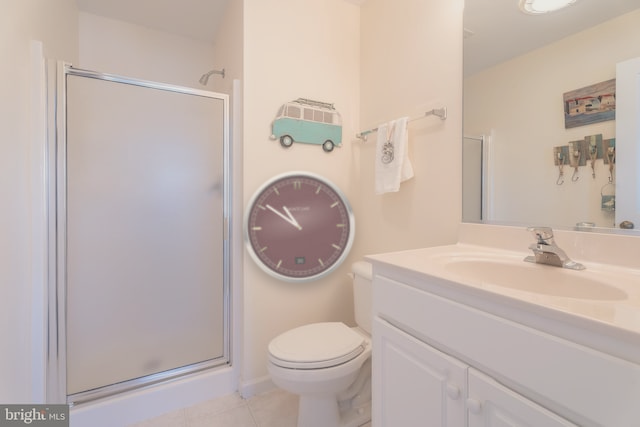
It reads 10h51
